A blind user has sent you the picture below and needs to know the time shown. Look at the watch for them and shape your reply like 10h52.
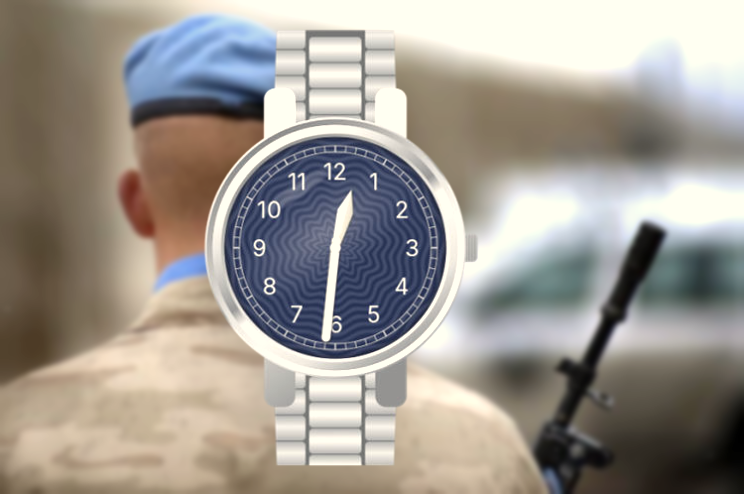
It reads 12h31
